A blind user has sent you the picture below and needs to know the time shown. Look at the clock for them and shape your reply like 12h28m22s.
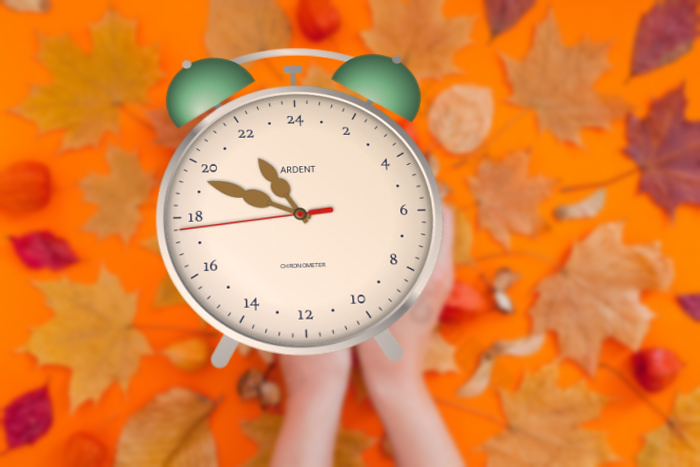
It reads 21h48m44s
